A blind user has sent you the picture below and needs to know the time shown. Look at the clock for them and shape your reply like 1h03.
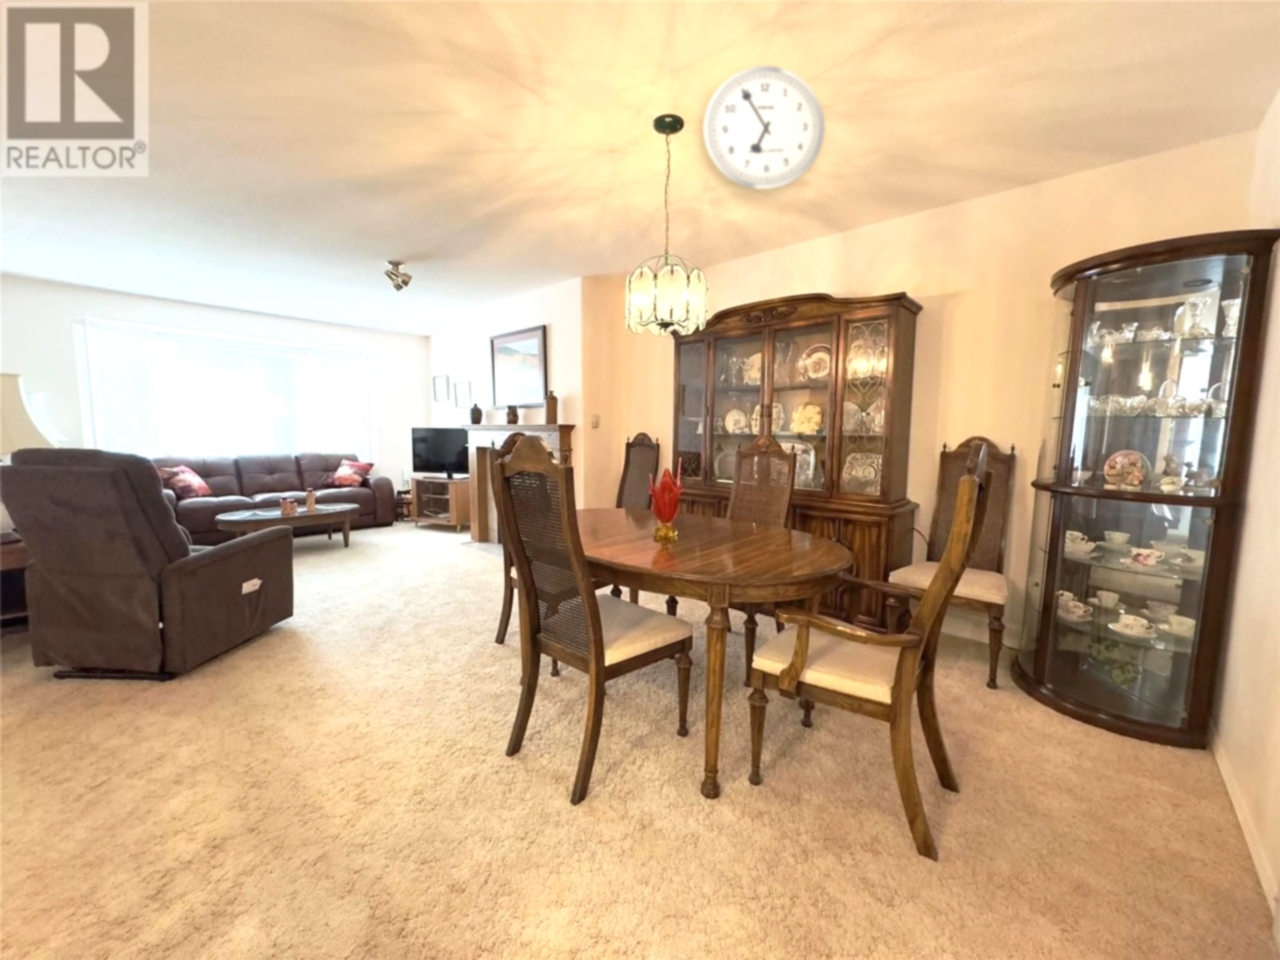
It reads 6h55
